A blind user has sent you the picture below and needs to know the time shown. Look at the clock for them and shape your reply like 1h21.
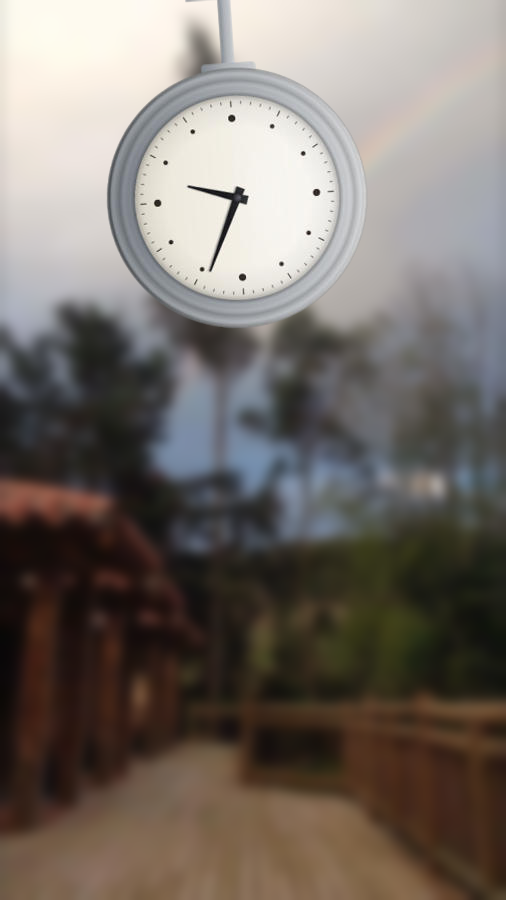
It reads 9h34
